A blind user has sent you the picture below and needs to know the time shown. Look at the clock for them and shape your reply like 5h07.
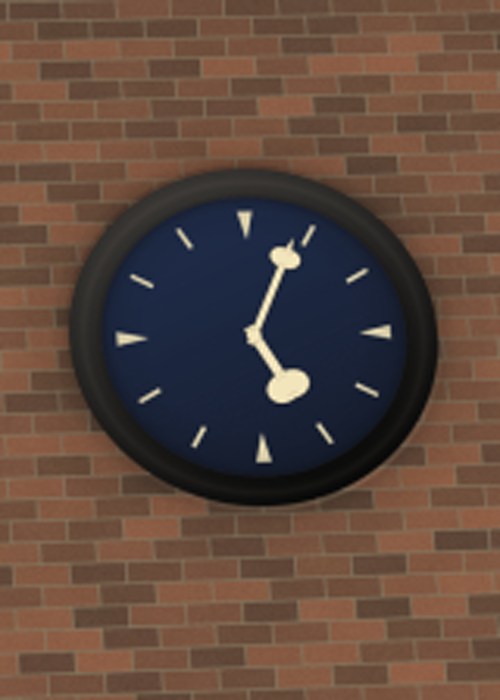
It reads 5h04
